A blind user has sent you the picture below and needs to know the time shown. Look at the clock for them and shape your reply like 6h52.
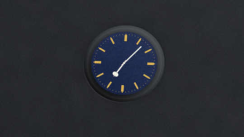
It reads 7h07
